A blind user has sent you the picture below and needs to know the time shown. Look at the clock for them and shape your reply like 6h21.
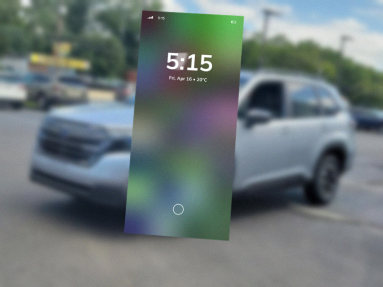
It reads 5h15
